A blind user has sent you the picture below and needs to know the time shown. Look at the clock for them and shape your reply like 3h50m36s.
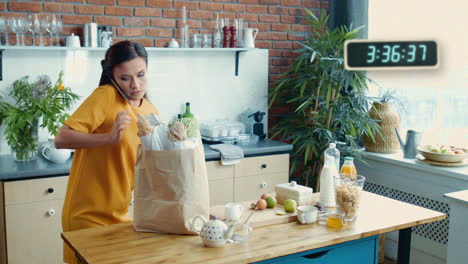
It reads 3h36m37s
